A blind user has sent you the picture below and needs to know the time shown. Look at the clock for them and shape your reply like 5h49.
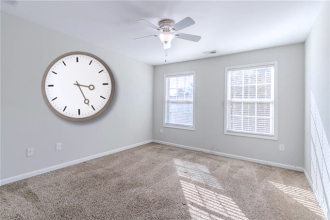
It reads 3h26
